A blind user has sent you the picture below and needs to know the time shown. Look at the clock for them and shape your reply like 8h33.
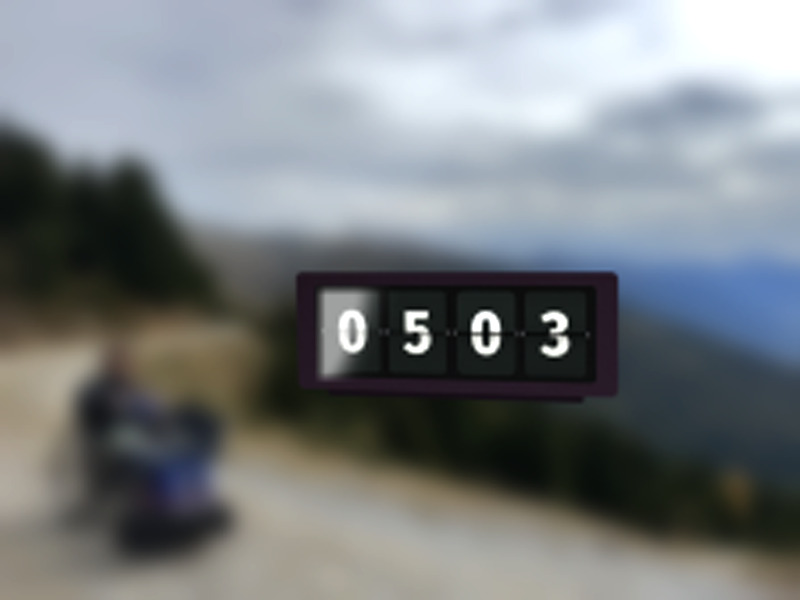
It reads 5h03
